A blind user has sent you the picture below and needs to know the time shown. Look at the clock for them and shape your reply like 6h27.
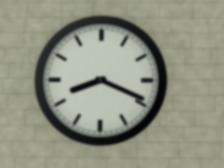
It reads 8h19
